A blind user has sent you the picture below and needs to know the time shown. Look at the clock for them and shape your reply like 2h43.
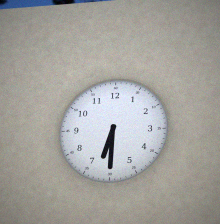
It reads 6h30
